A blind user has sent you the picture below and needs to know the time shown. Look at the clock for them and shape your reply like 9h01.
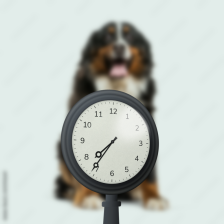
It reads 7h36
